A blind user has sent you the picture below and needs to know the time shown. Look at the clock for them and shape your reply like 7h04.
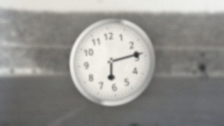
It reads 6h14
